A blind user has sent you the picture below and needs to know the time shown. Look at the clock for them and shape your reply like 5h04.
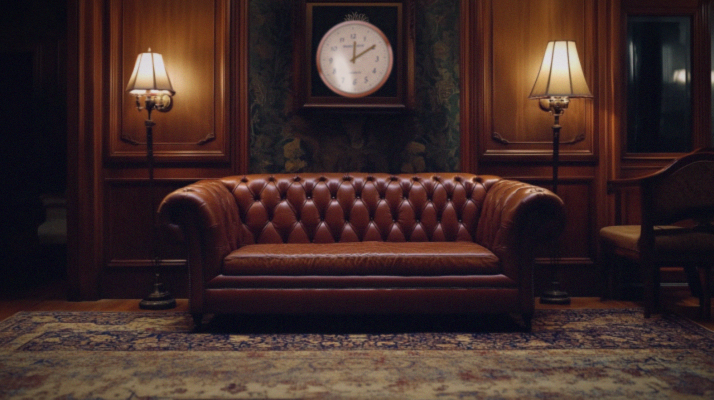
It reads 12h10
